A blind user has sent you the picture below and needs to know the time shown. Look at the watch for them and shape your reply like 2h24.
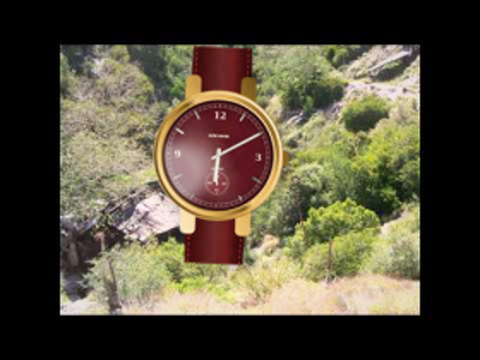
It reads 6h10
